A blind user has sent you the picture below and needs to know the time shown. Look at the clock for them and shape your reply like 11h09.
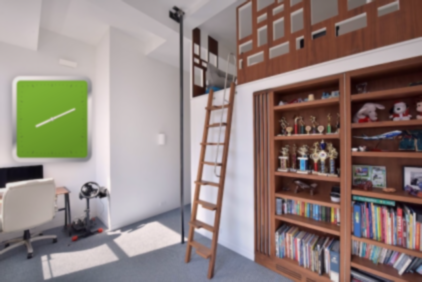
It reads 8h11
